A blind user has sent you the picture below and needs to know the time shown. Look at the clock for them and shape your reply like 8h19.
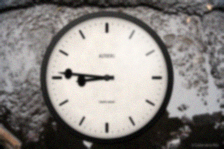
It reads 8h46
